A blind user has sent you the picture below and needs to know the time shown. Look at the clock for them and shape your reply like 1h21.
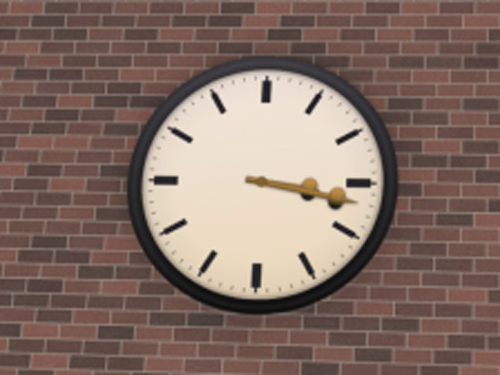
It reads 3h17
